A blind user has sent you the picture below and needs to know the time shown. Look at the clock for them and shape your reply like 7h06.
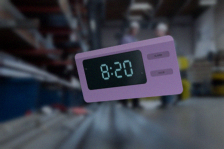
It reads 8h20
